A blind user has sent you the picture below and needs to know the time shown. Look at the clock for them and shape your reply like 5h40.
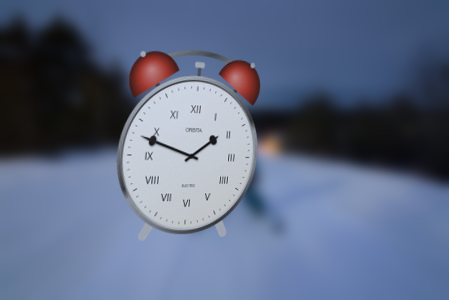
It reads 1h48
